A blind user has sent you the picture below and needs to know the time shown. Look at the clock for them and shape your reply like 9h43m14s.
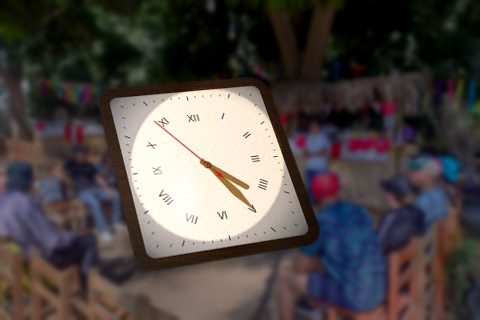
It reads 4h24m54s
